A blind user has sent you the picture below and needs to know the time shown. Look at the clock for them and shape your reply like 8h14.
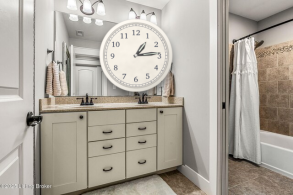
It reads 1h14
